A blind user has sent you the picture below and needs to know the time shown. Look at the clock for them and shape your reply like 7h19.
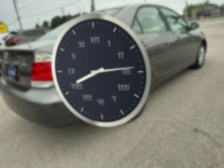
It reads 8h14
